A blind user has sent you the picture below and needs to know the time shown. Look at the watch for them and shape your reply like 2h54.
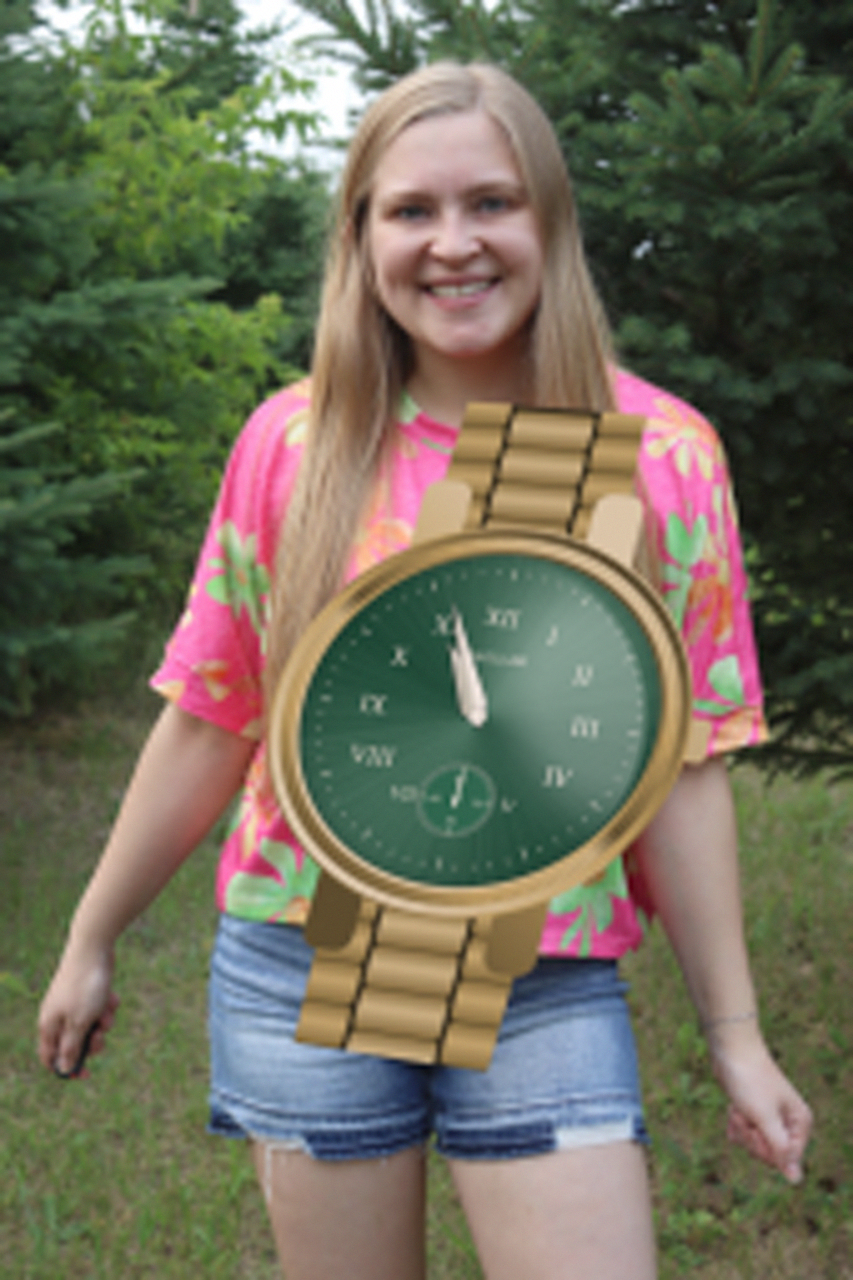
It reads 10h56
